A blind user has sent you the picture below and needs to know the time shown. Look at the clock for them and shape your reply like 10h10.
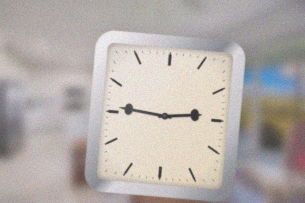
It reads 2h46
